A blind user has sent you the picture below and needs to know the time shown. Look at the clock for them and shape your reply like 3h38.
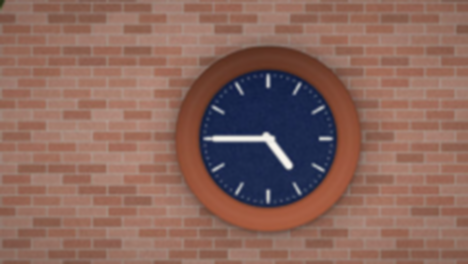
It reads 4h45
